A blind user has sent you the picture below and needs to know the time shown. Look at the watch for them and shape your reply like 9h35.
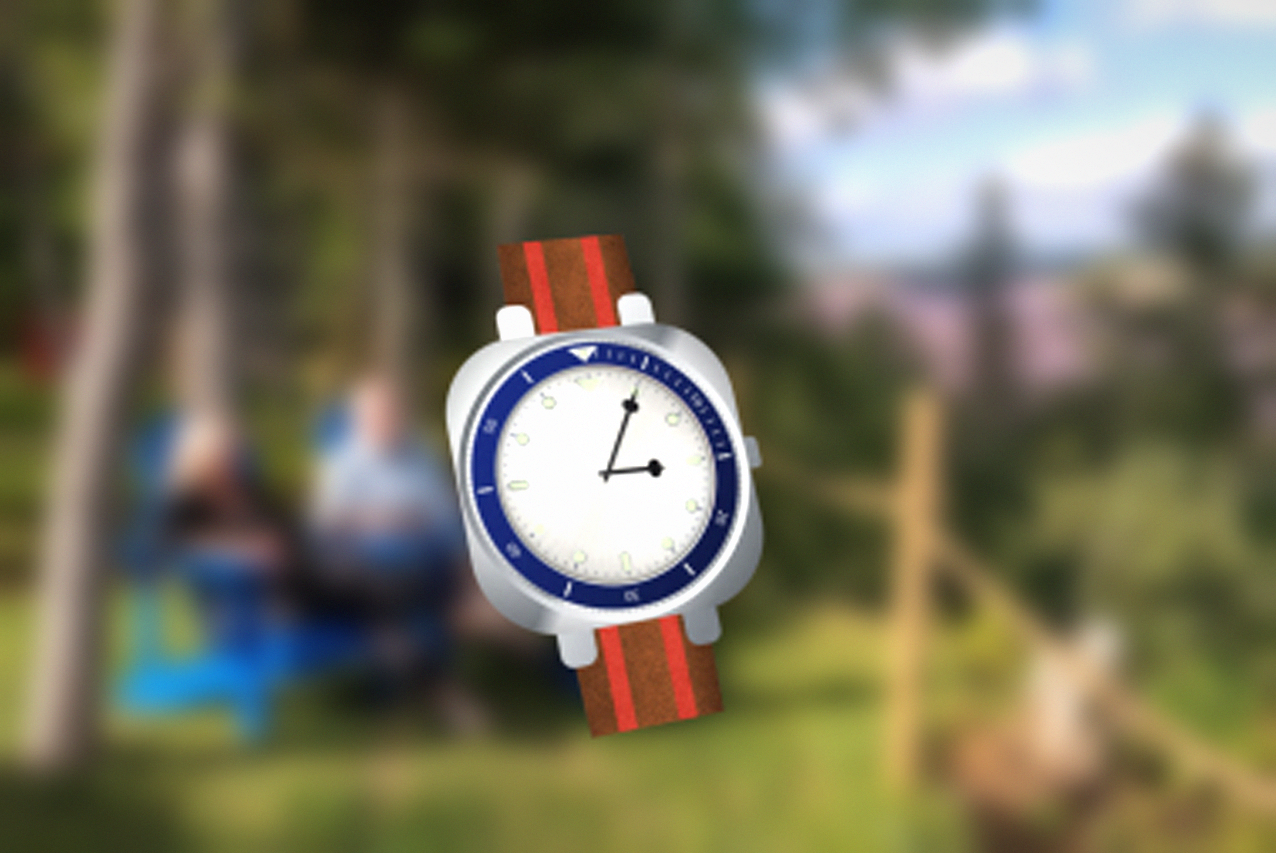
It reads 3h05
